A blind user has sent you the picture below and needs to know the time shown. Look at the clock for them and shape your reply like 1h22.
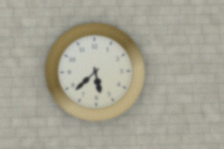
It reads 5h38
